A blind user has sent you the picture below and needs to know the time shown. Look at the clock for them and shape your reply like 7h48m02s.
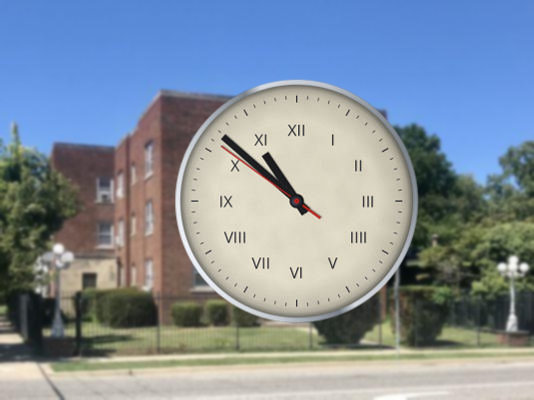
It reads 10h51m51s
